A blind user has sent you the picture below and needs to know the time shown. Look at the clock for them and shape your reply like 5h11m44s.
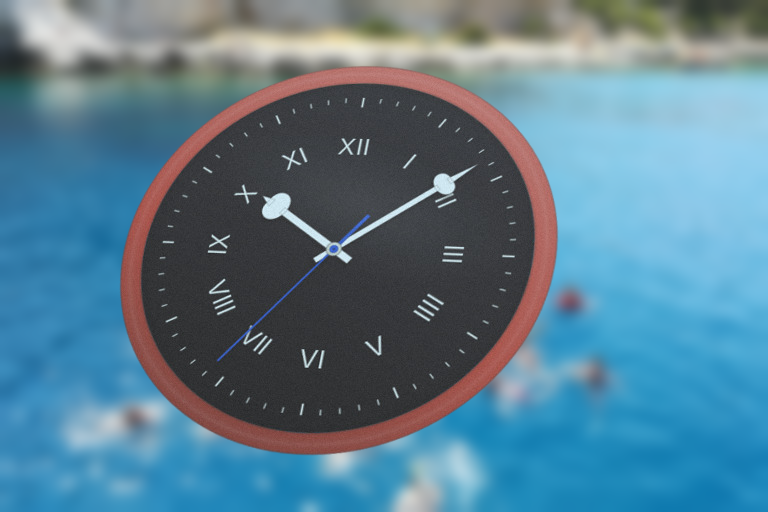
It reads 10h08m36s
